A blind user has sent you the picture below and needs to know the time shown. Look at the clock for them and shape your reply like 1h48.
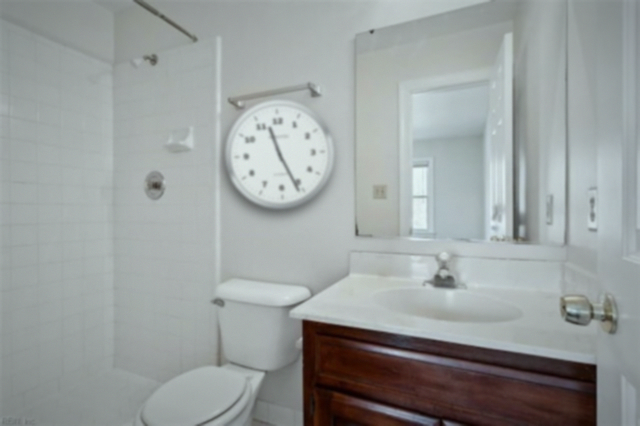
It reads 11h26
